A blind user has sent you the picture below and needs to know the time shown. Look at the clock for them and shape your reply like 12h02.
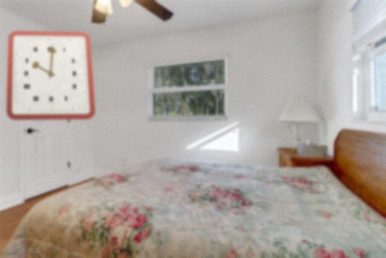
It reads 10h01
